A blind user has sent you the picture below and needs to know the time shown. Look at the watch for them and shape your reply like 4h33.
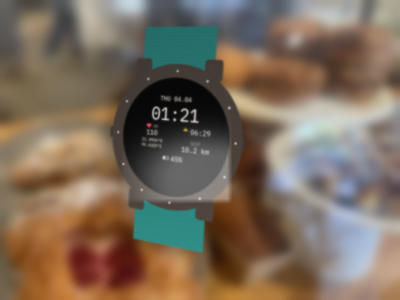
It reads 1h21
